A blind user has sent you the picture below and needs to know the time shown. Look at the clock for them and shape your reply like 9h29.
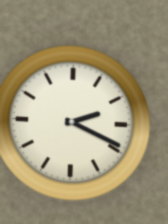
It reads 2h19
